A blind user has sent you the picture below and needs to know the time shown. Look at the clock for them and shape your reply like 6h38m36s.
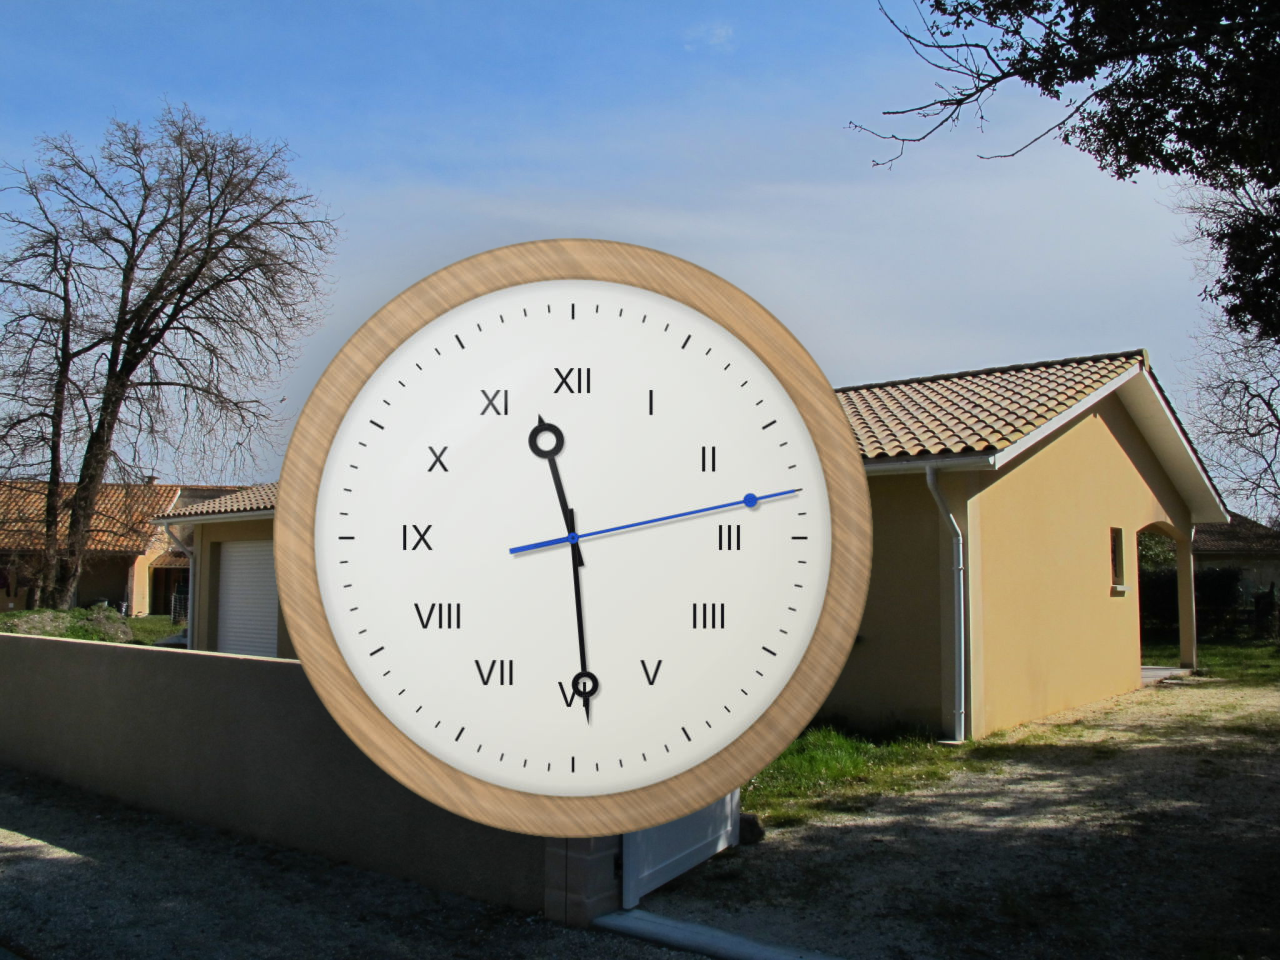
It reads 11h29m13s
